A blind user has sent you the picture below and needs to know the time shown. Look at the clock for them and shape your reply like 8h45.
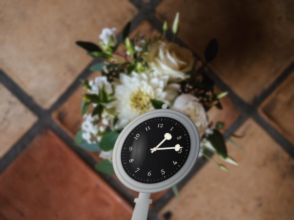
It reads 1h14
